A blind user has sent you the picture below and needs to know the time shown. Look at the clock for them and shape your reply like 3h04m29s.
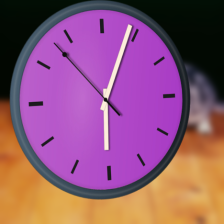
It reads 6h03m53s
